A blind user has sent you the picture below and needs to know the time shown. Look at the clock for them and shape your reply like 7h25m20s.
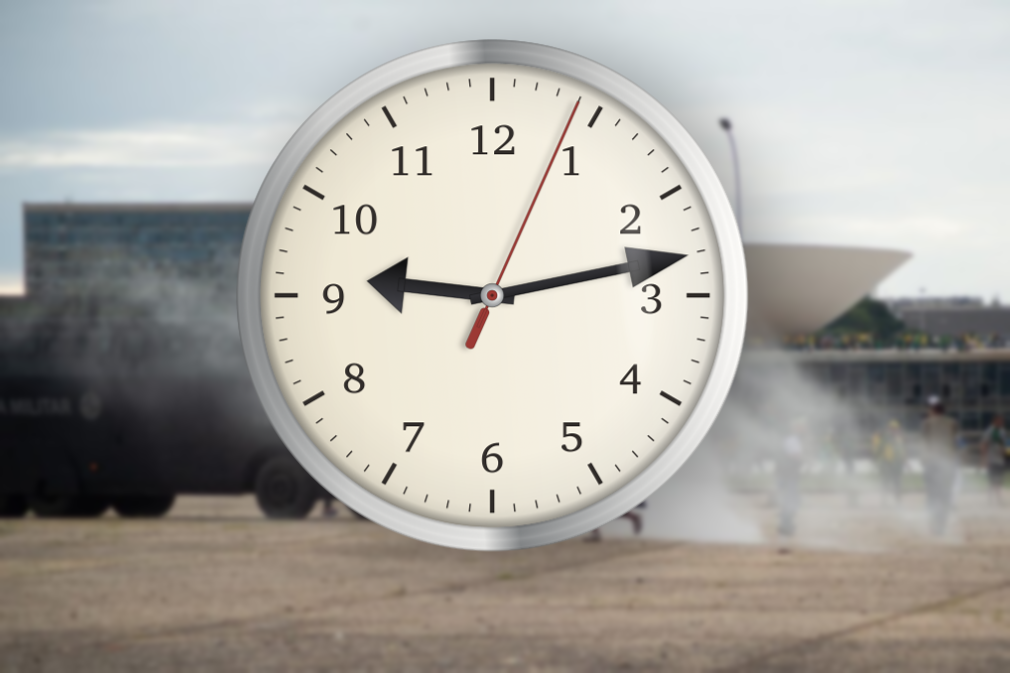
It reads 9h13m04s
